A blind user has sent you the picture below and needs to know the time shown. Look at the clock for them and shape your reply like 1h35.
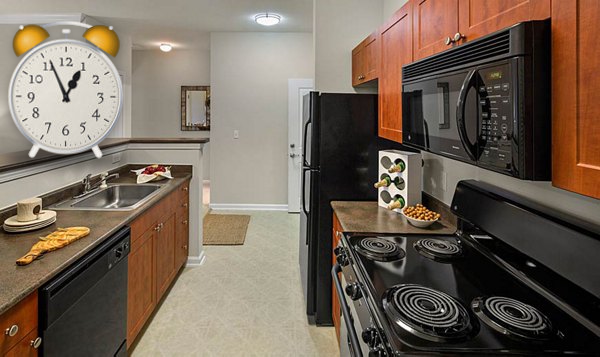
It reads 12h56
